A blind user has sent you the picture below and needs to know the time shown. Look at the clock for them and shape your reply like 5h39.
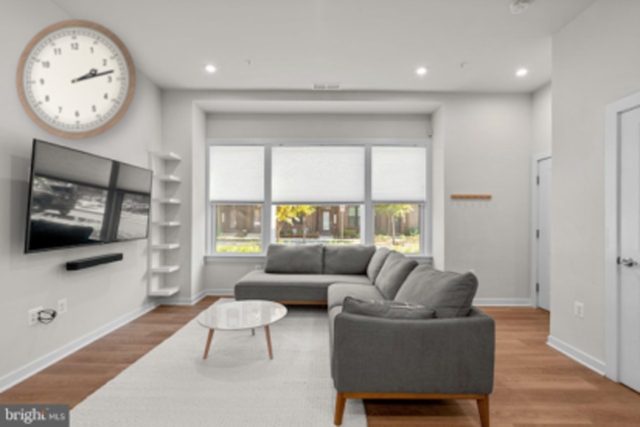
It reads 2h13
